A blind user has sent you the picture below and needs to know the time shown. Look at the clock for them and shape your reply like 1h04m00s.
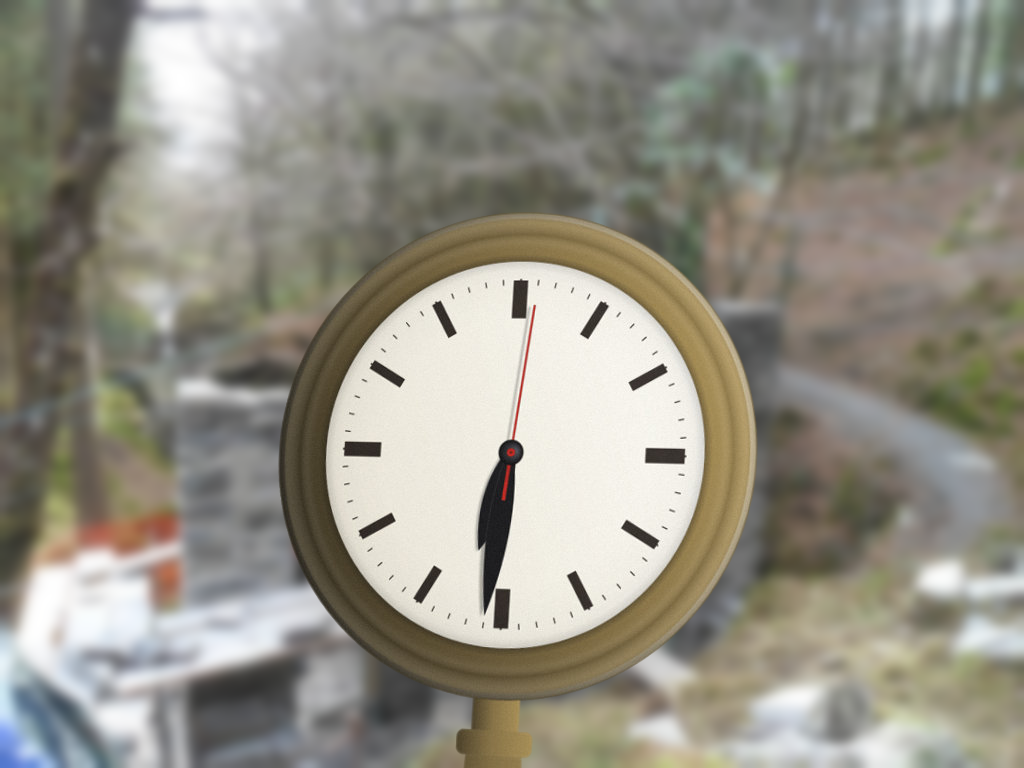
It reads 6h31m01s
